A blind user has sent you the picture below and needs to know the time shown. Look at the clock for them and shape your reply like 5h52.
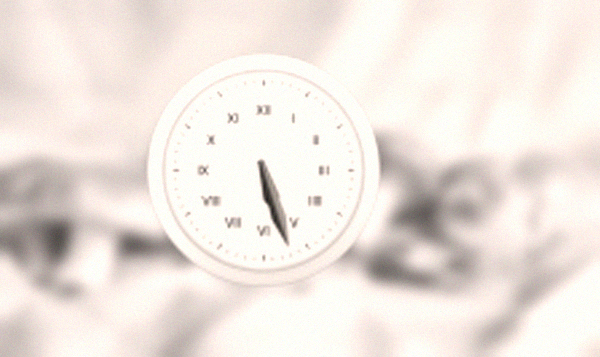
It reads 5h27
